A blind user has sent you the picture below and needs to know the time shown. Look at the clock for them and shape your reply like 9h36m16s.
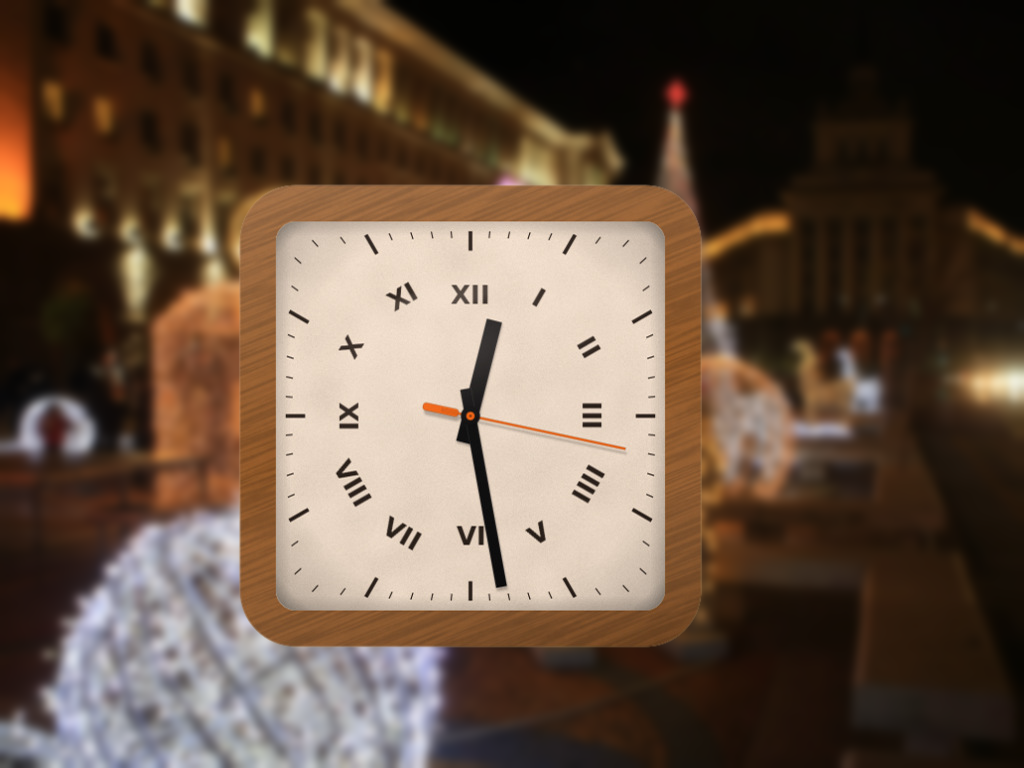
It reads 12h28m17s
